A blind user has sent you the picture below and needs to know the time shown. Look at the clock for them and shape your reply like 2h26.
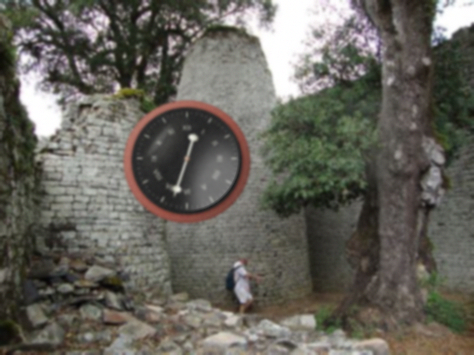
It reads 12h33
